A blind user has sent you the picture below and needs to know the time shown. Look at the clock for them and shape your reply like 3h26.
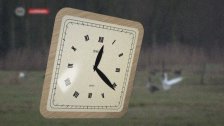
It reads 12h21
